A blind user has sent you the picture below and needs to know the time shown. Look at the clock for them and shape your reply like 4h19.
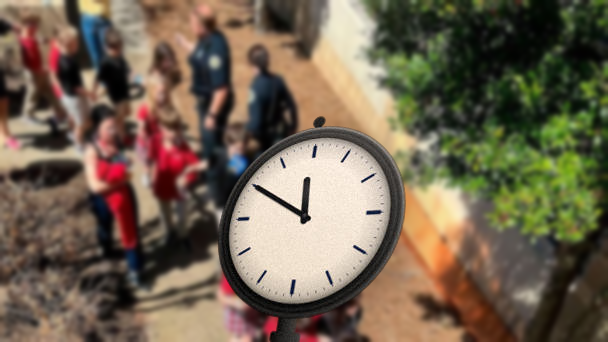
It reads 11h50
